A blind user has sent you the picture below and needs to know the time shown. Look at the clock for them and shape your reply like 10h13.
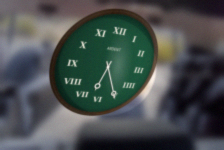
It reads 6h25
